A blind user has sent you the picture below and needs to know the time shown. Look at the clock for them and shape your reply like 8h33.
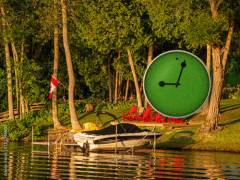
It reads 9h03
